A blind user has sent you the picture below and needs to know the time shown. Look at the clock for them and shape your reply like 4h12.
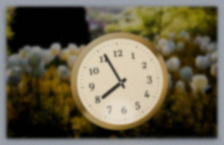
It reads 7h56
